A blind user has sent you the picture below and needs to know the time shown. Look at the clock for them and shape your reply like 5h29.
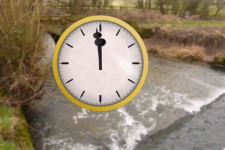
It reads 11h59
